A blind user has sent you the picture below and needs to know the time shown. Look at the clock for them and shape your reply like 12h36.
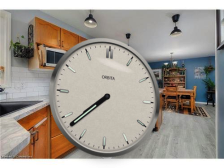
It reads 7h38
